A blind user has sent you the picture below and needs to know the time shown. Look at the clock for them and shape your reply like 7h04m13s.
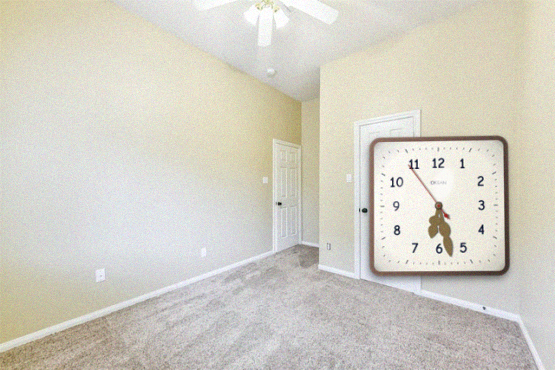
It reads 6h27m54s
